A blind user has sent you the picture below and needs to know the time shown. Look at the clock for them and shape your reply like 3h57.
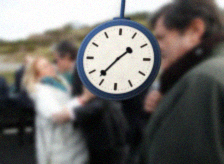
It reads 1h37
